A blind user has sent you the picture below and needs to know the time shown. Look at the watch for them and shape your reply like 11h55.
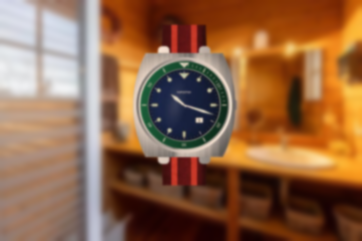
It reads 10h18
